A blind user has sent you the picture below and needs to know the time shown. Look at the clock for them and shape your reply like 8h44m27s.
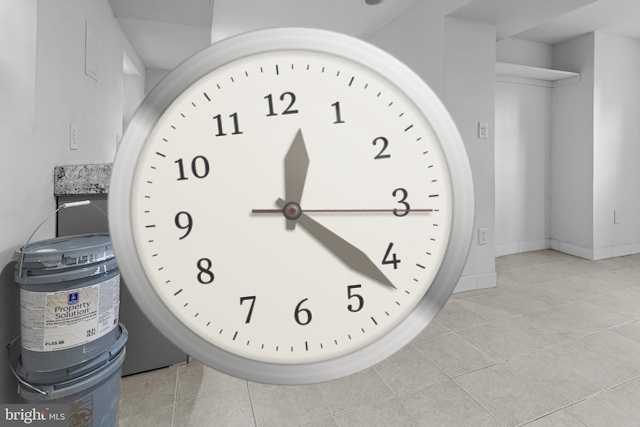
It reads 12h22m16s
